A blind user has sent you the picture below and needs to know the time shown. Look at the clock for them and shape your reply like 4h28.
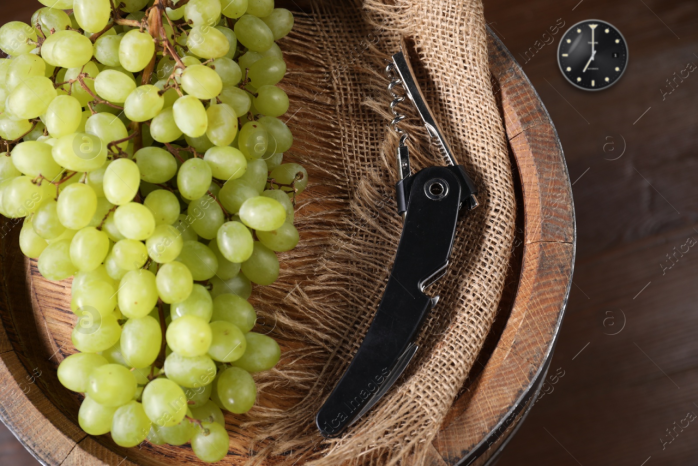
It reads 7h00
